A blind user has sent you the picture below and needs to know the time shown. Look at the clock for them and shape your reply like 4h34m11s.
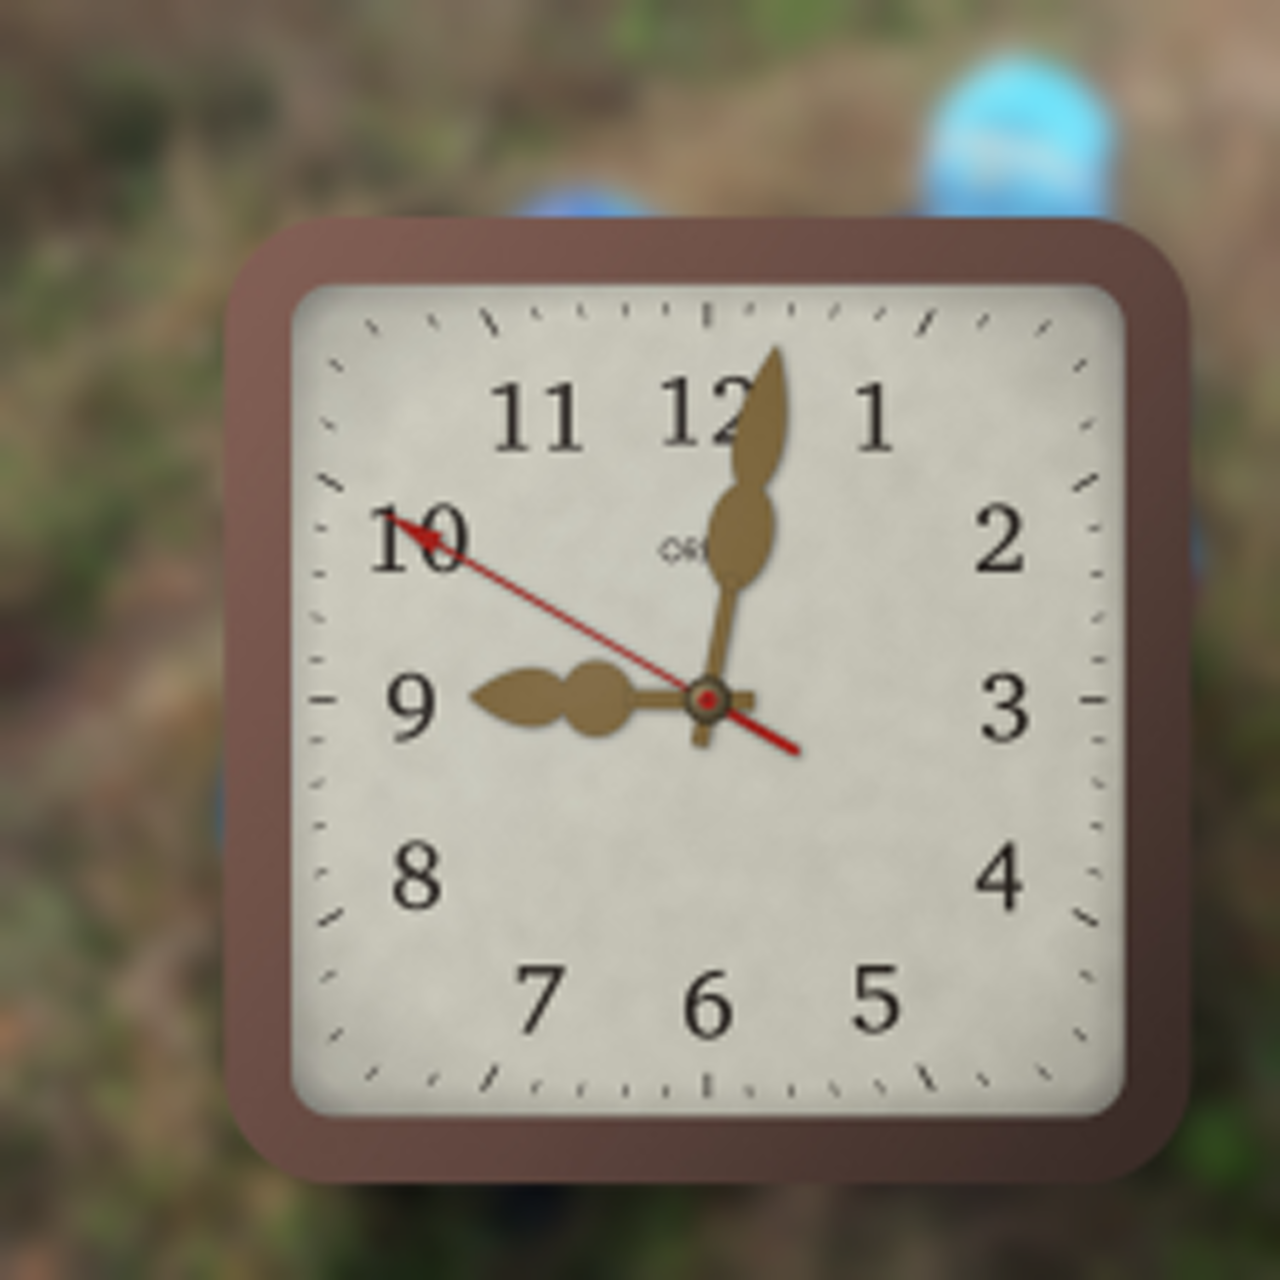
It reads 9h01m50s
